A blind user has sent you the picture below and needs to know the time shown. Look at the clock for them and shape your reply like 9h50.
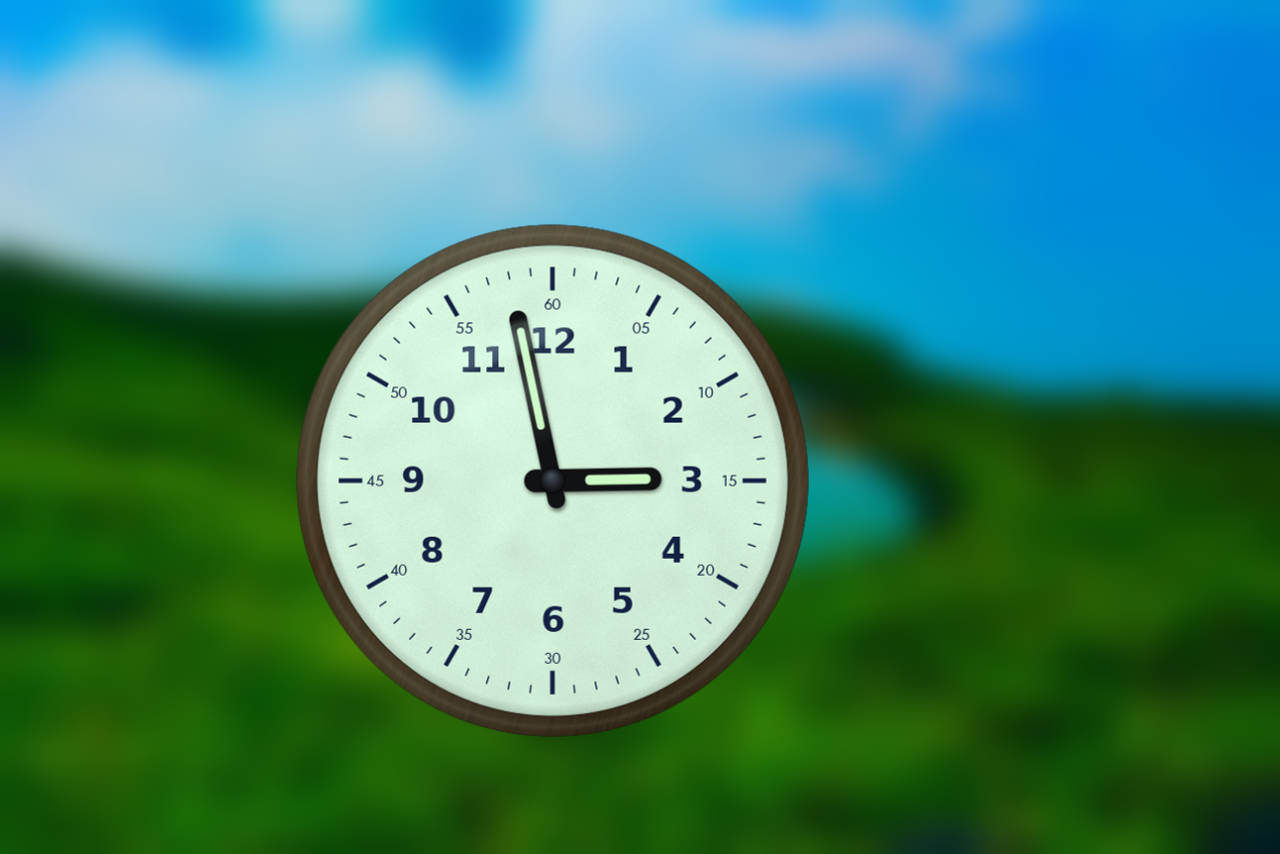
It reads 2h58
